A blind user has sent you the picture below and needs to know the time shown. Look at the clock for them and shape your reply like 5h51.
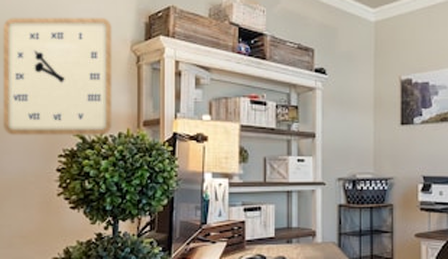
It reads 9h53
